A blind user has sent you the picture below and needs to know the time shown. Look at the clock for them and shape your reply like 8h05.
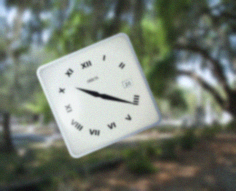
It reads 10h21
